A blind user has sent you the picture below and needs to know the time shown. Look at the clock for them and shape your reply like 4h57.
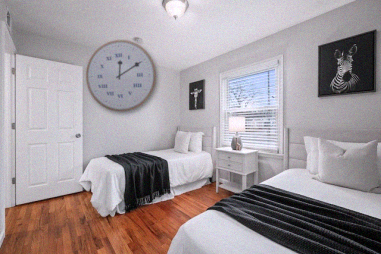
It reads 12h10
